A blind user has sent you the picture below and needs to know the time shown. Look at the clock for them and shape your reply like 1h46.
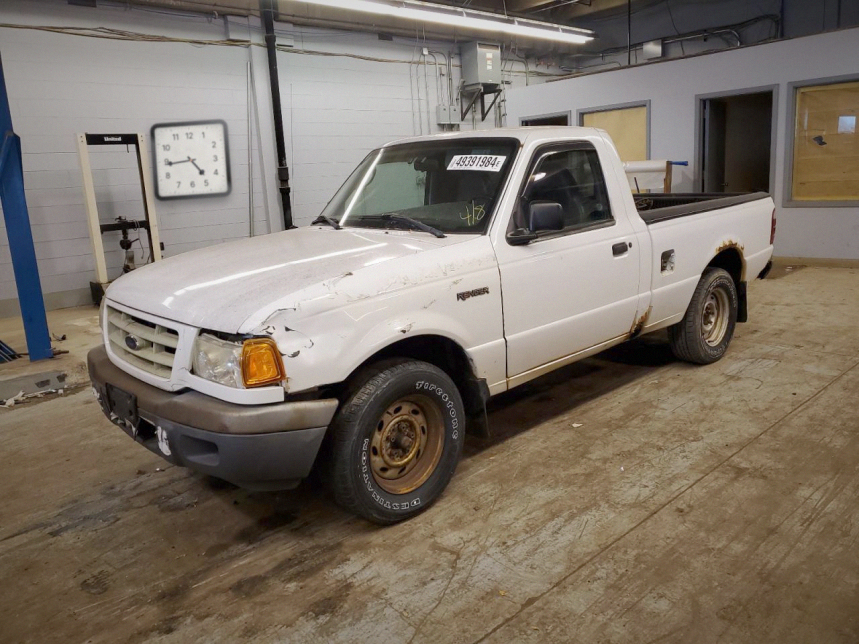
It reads 4h44
